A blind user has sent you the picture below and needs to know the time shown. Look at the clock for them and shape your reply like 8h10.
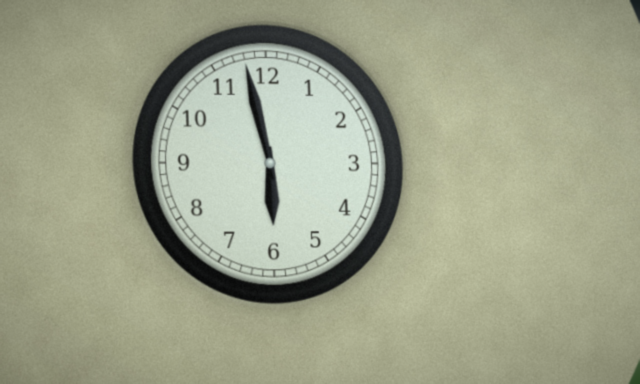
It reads 5h58
